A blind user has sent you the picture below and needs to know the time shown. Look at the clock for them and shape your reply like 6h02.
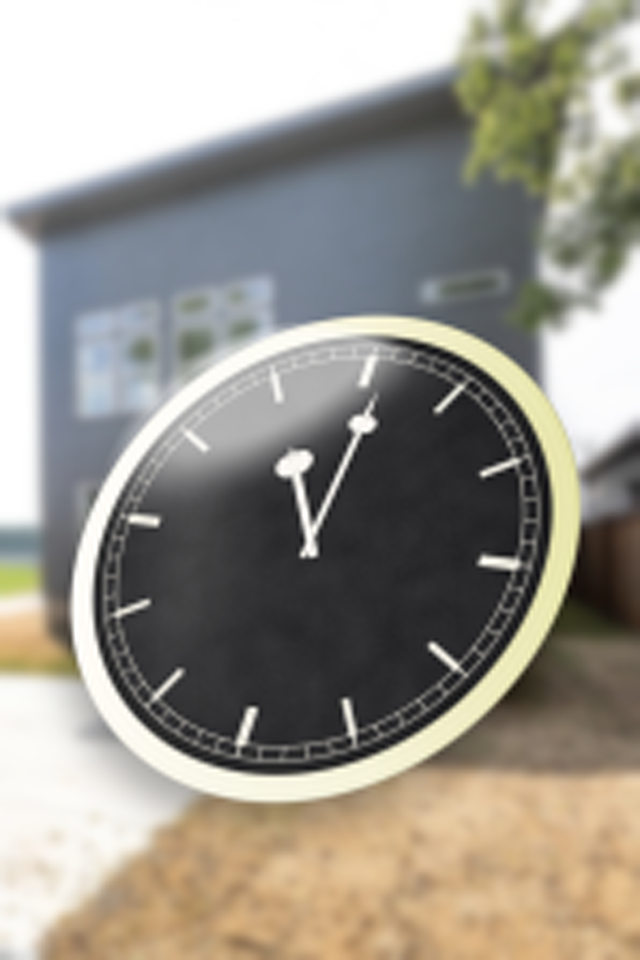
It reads 11h01
